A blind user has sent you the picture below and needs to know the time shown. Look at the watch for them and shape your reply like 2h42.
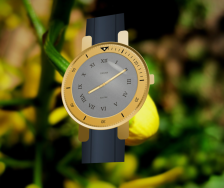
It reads 8h10
